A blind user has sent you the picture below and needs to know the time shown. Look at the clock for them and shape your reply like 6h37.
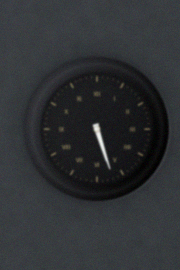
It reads 5h27
